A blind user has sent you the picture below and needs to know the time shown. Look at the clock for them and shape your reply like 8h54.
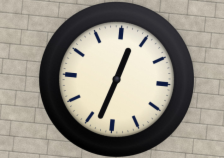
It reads 12h33
